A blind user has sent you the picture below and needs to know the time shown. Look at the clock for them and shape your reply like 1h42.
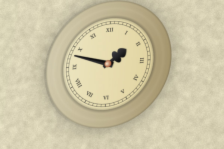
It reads 1h48
